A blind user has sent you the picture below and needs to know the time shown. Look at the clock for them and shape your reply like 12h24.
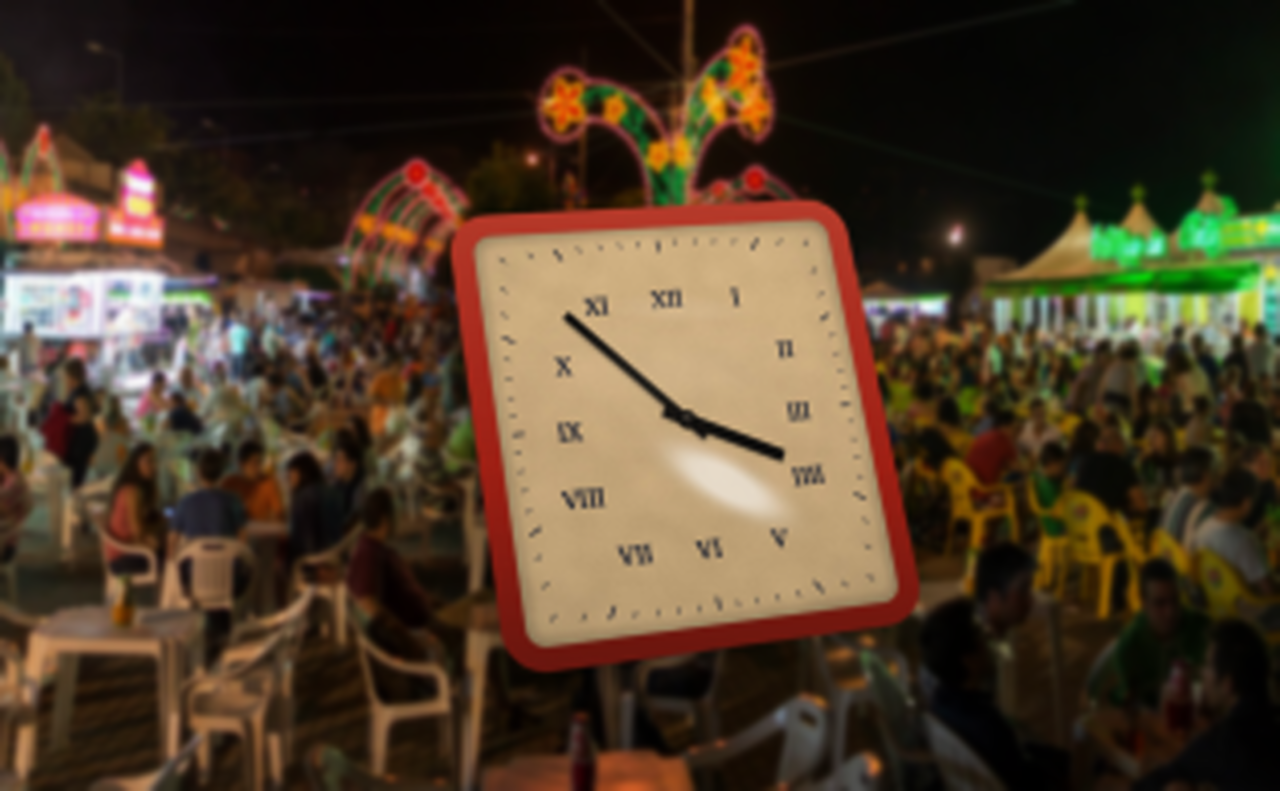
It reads 3h53
